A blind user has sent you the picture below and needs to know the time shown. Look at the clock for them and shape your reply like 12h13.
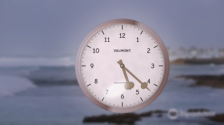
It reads 5h22
